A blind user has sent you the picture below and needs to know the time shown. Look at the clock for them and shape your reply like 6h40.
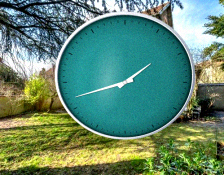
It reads 1h42
